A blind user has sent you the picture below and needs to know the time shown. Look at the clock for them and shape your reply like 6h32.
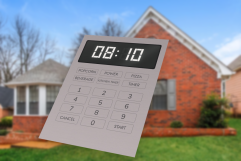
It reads 8h10
